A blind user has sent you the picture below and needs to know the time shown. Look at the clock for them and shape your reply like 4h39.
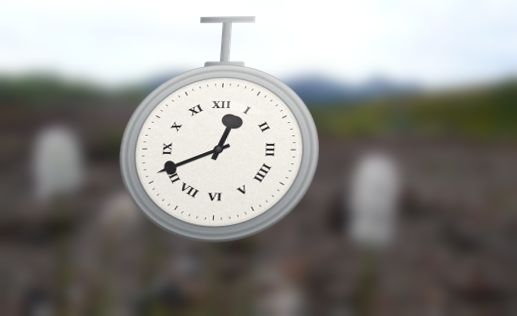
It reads 12h41
